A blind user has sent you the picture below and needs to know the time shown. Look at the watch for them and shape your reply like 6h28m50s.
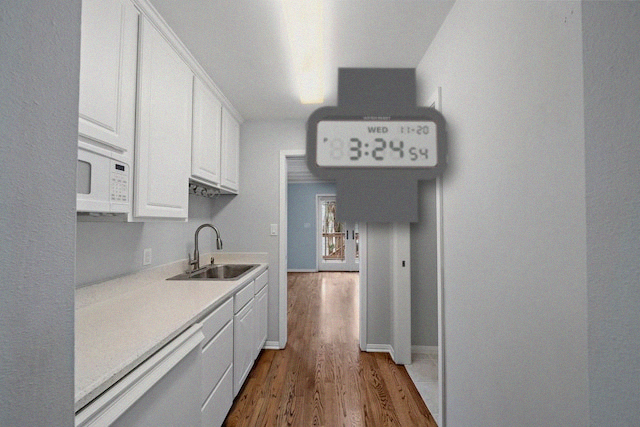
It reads 3h24m54s
